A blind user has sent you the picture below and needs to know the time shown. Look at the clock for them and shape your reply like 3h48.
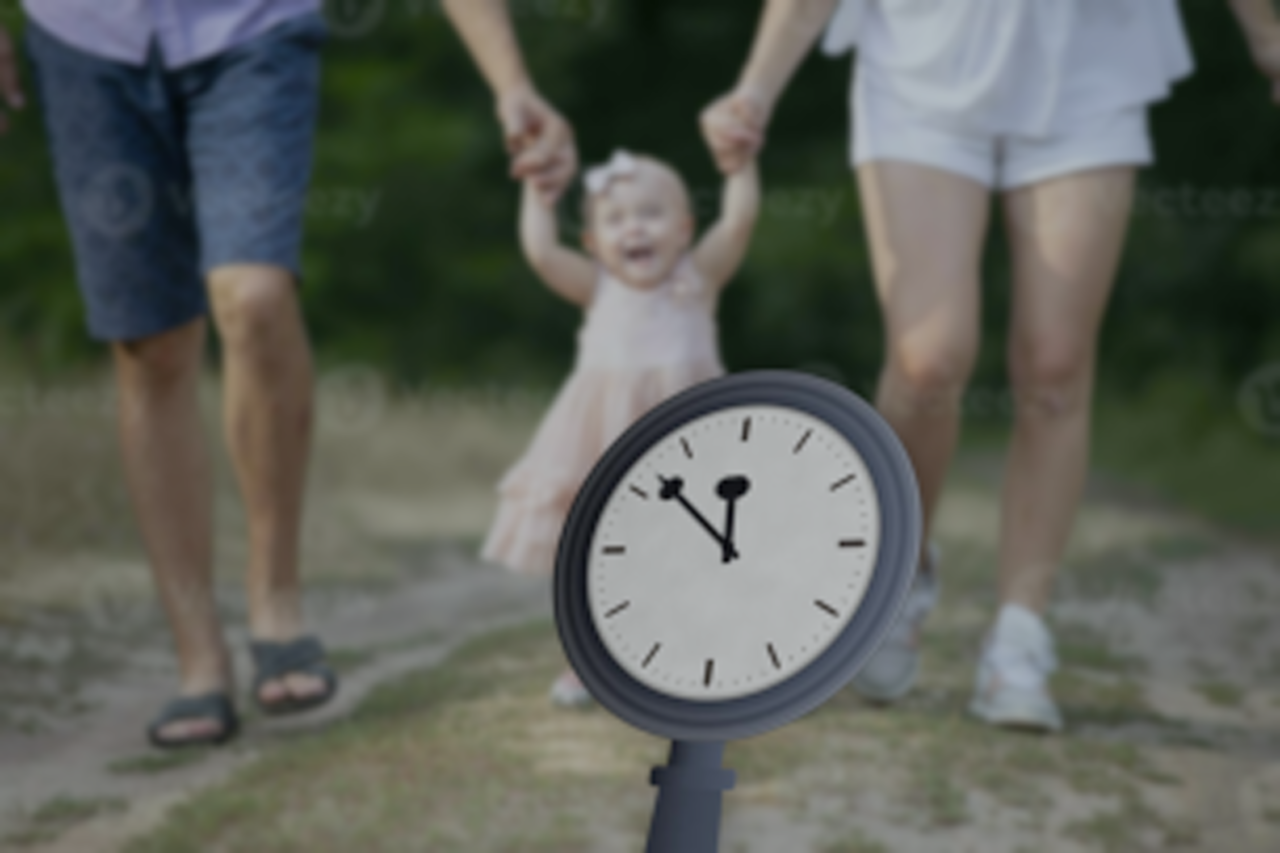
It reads 11h52
